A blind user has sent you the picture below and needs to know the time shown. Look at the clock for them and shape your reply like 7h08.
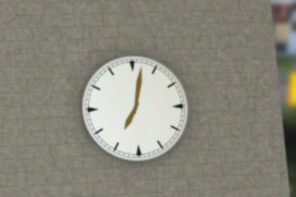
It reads 7h02
